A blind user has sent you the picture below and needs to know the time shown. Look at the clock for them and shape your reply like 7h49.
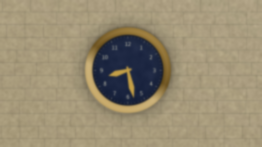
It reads 8h28
